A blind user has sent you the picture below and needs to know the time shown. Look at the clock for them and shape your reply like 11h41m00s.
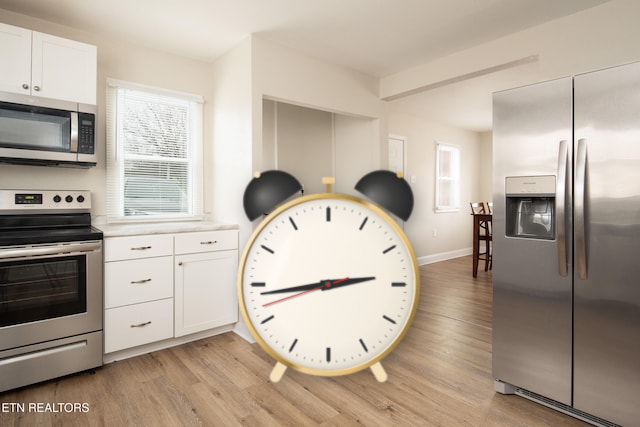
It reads 2h43m42s
